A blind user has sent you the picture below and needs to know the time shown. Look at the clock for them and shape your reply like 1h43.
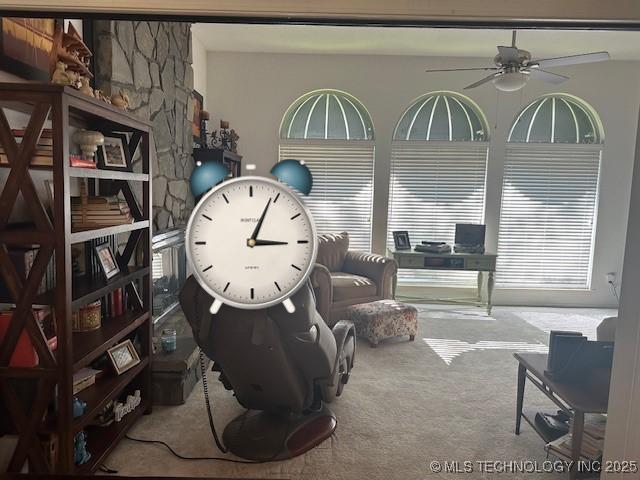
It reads 3h04
